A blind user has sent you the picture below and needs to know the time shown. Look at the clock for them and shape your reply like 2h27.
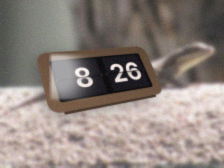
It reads 8h26
